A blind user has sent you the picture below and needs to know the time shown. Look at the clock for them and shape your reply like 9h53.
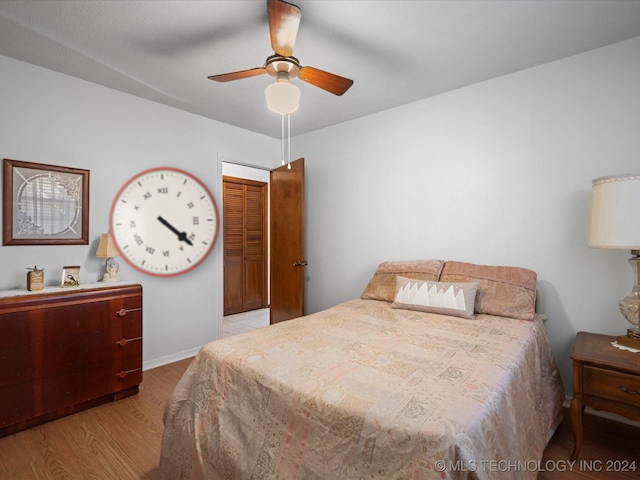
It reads 4h22
